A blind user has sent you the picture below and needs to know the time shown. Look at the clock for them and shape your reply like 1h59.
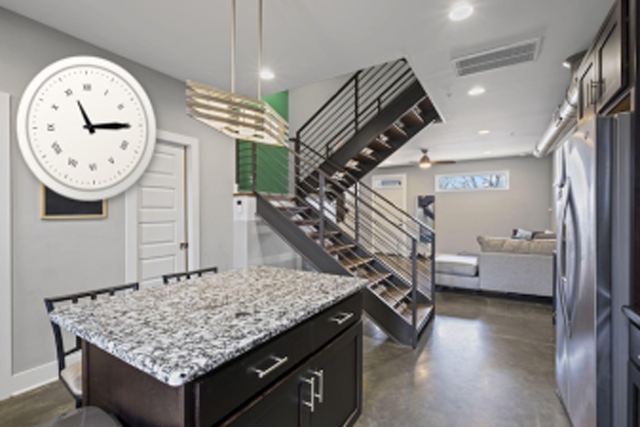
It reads 11h15
